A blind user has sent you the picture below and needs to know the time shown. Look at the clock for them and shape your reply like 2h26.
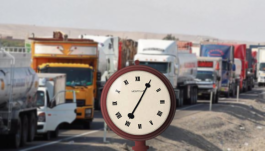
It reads 7h05
